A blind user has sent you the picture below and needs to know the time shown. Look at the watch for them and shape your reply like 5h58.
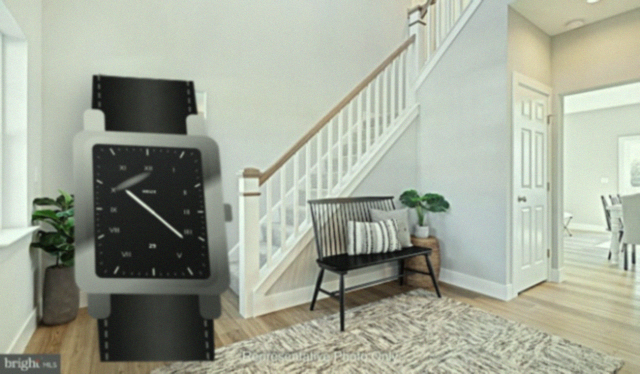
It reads 10h22
